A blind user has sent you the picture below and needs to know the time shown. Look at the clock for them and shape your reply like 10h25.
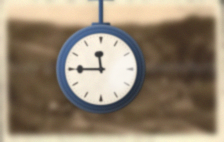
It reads 11h45
